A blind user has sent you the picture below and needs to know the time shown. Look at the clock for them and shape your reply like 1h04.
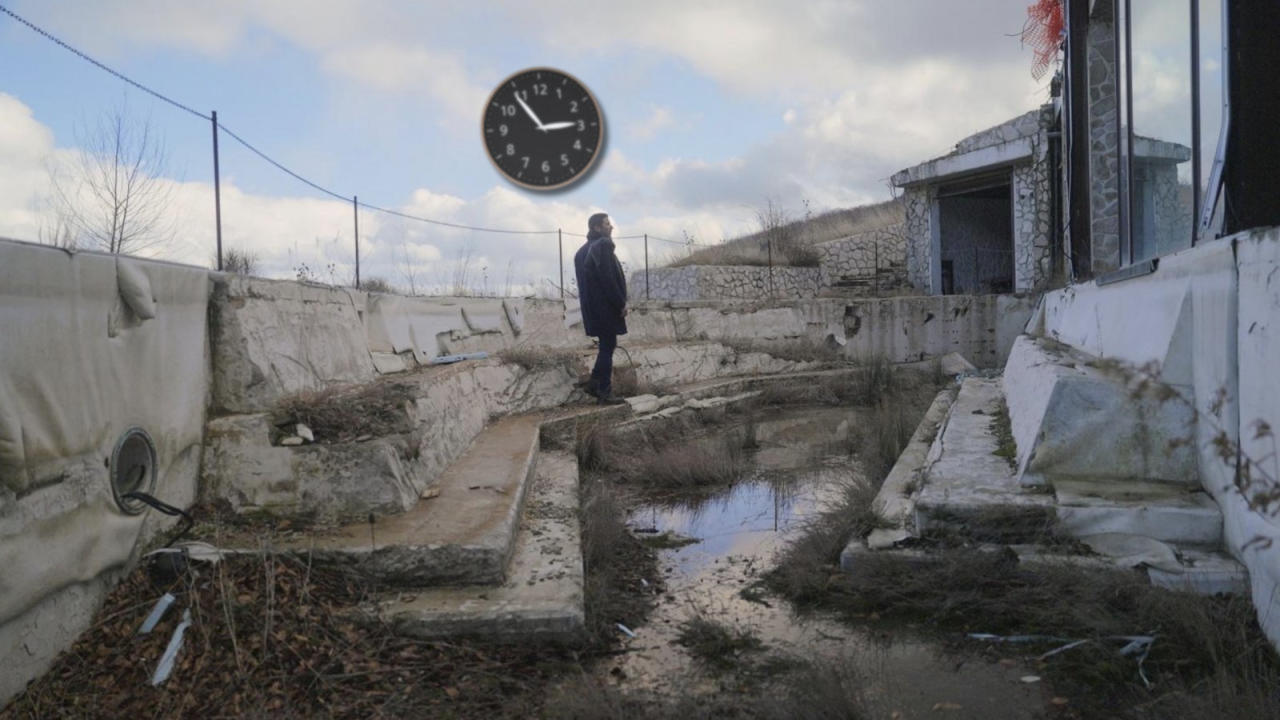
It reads 2h54
